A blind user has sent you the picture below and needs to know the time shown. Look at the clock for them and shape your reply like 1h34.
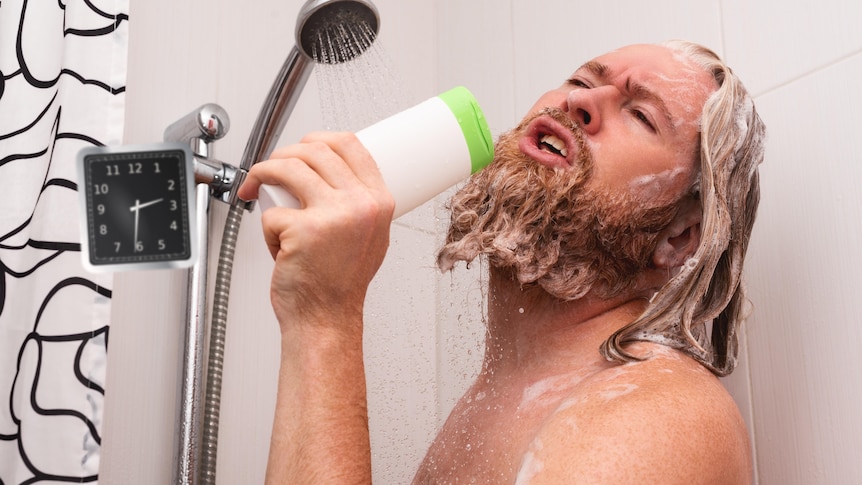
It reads 2h31
